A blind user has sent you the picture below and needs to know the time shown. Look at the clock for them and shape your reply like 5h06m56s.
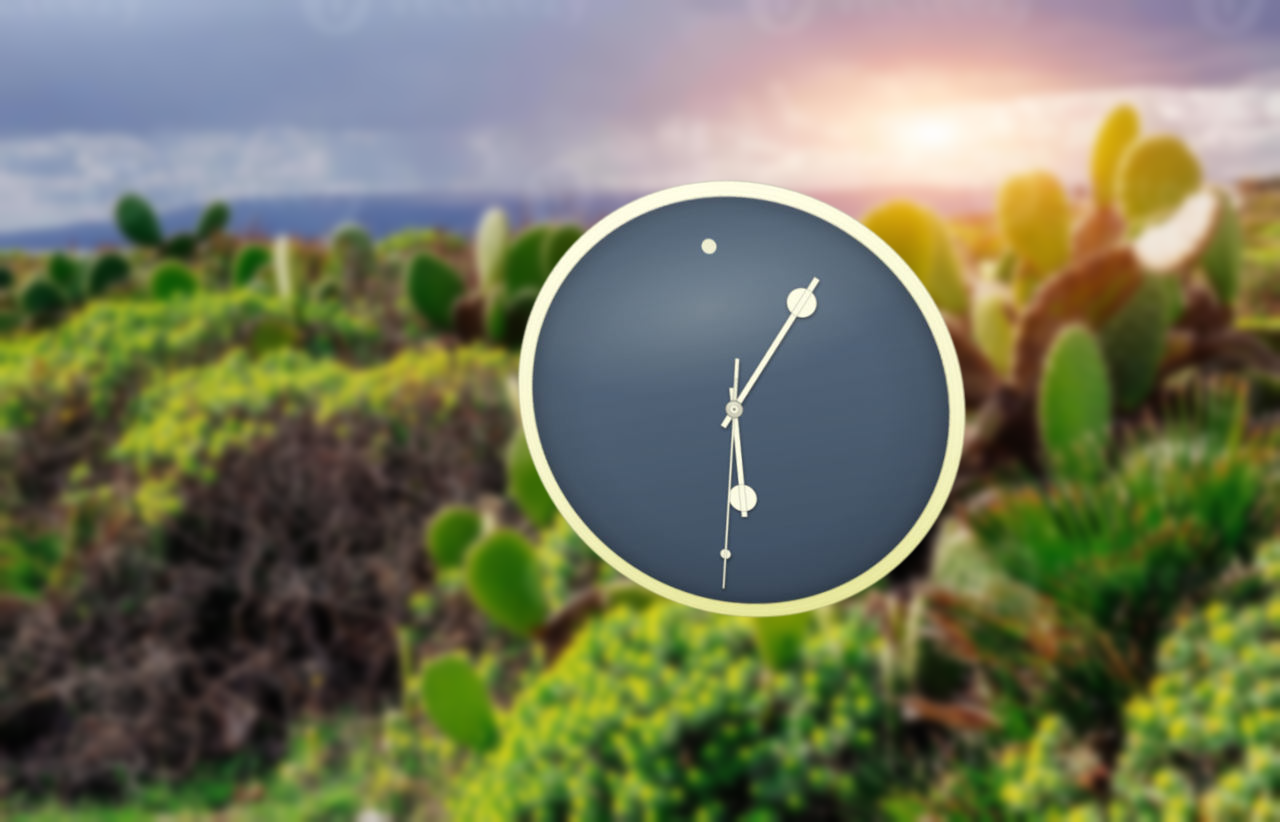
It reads 6h06m32s
